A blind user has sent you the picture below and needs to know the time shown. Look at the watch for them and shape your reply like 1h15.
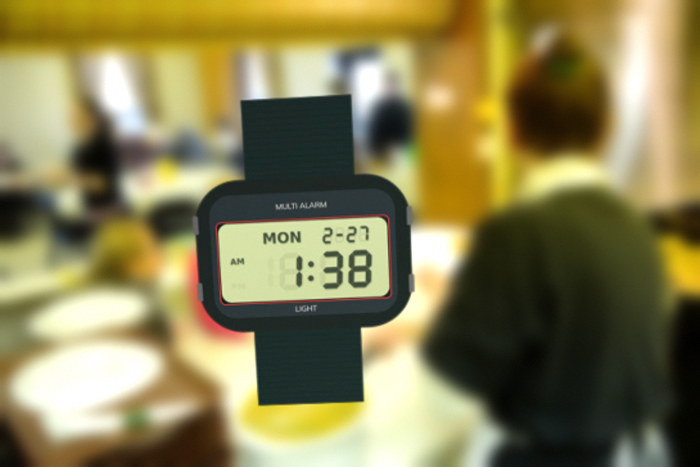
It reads 1h38
